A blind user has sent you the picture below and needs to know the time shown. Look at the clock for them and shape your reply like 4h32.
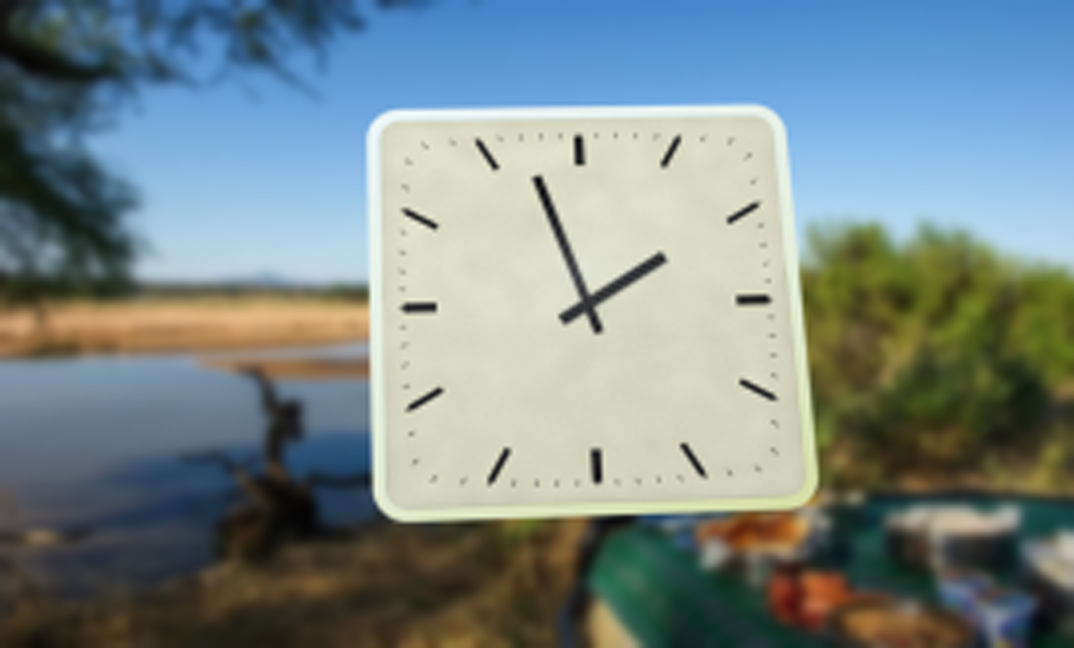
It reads 1h57
